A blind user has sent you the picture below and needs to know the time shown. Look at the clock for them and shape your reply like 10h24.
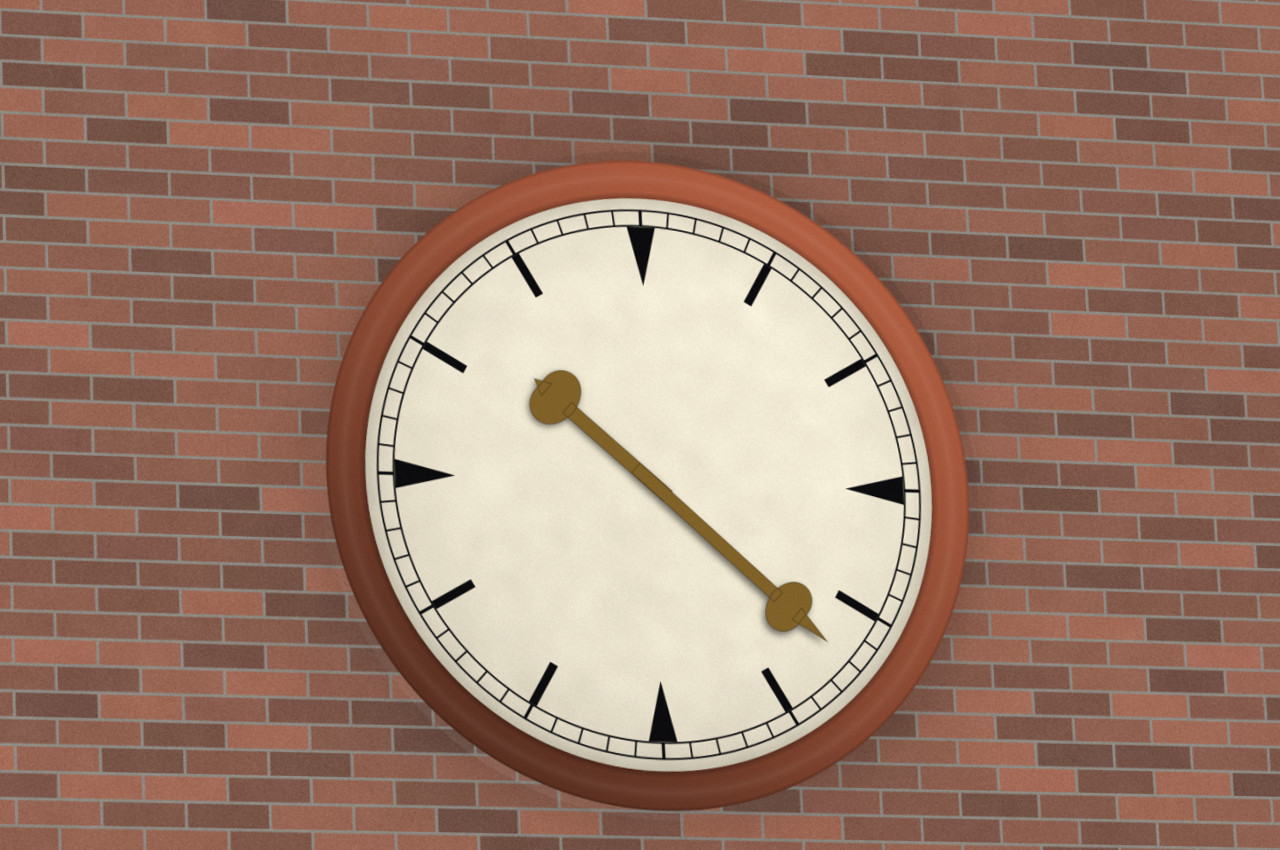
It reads 10h22
